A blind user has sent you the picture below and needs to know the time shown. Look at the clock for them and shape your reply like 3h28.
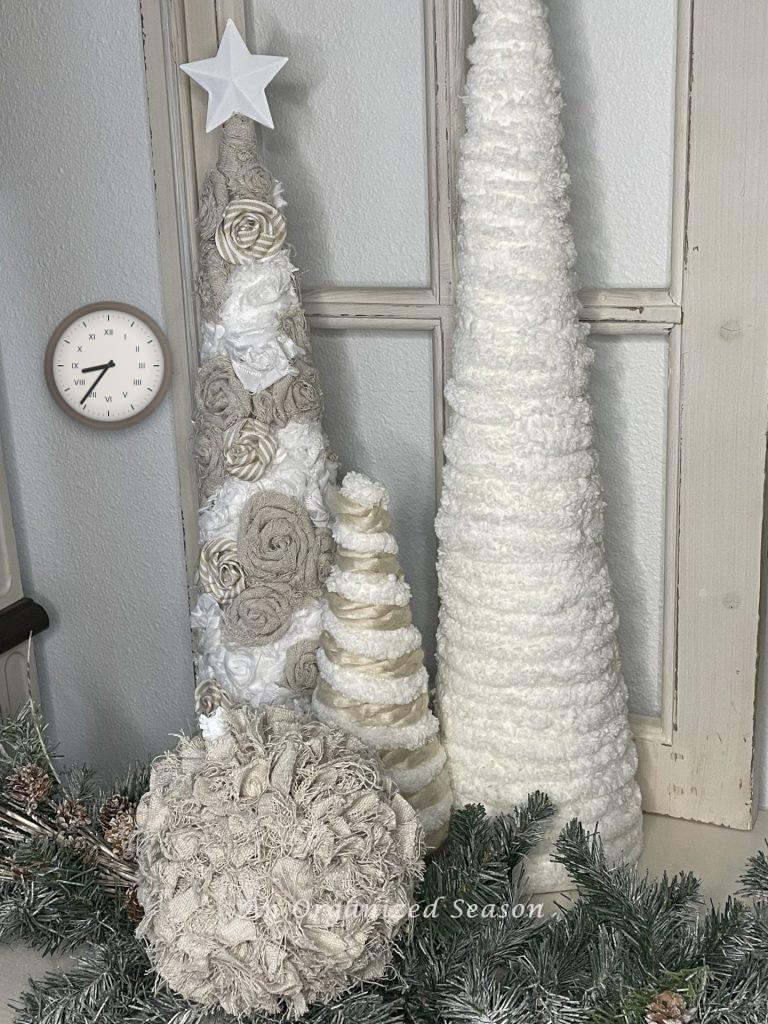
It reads 8h36
